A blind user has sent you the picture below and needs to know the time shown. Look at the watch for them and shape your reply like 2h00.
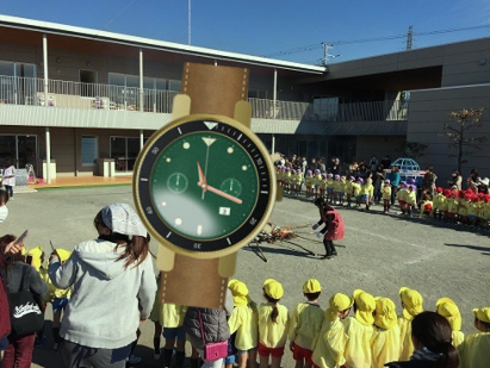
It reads 11h18
